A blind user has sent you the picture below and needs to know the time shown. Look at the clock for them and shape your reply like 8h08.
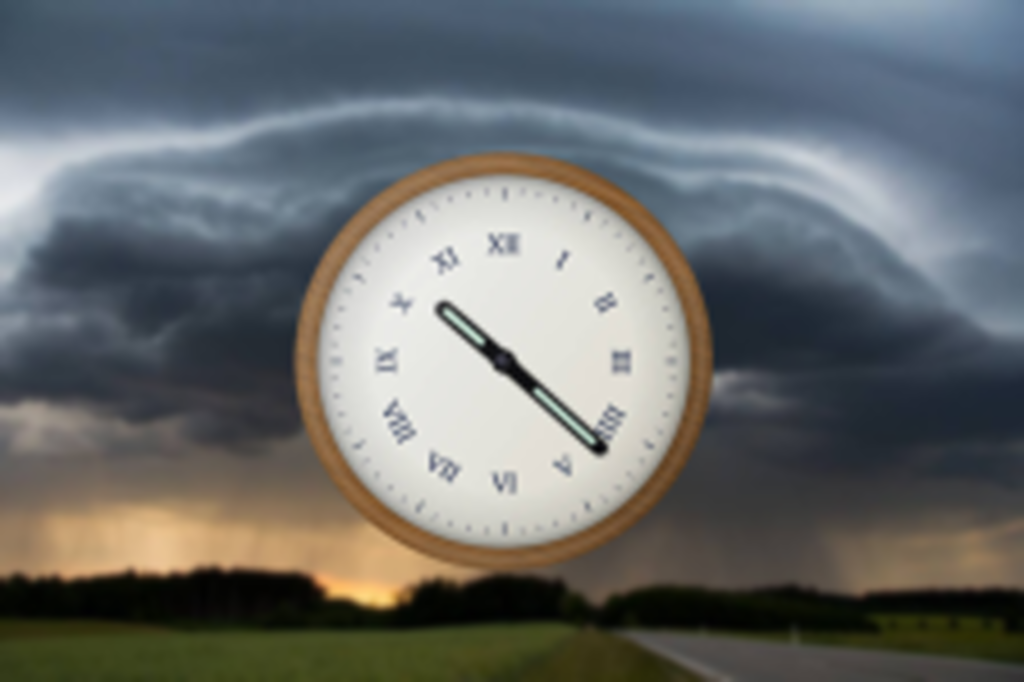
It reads 10h22
